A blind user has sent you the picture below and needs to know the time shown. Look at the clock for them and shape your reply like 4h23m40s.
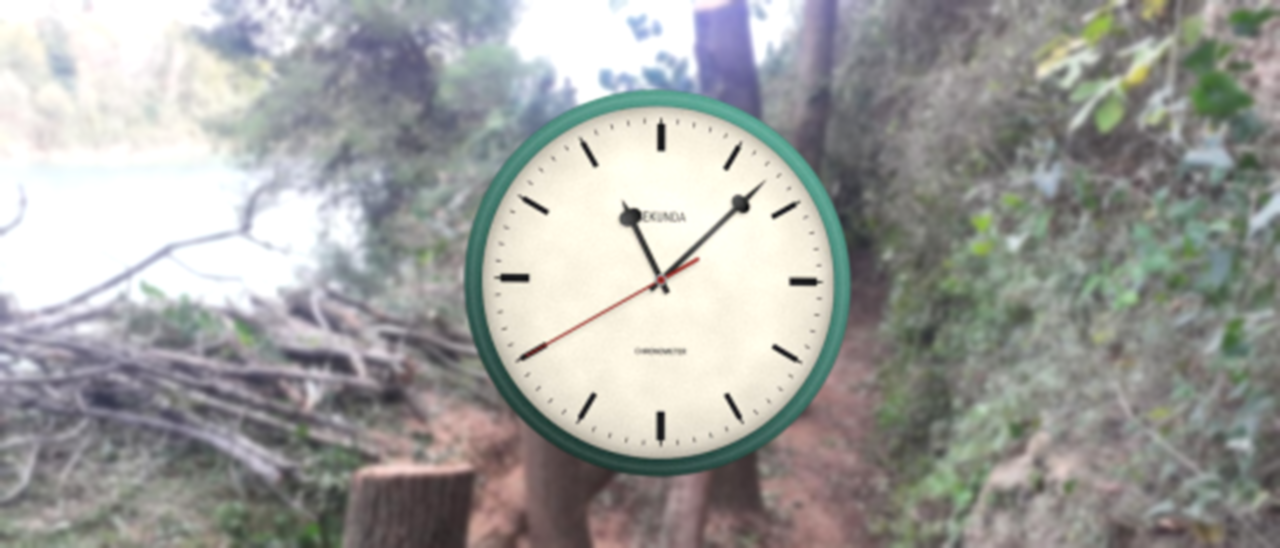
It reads 11h07m40s
